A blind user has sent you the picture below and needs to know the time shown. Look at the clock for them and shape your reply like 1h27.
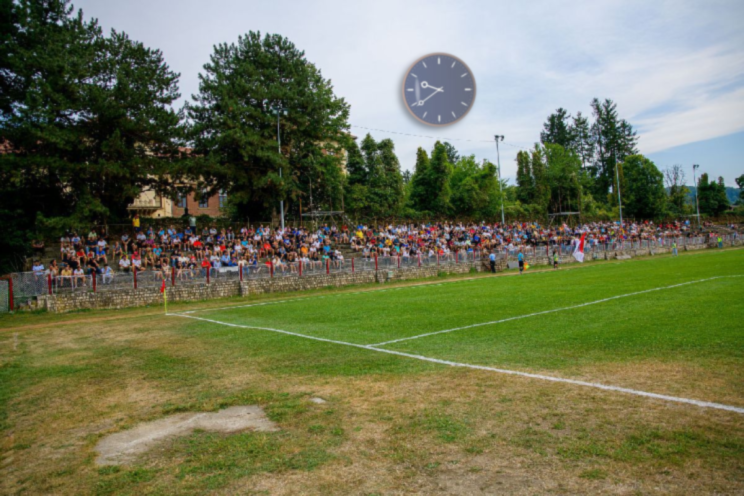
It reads 9h39
